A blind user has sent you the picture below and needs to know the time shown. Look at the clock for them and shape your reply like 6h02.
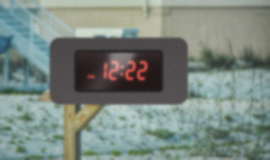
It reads 12h22
